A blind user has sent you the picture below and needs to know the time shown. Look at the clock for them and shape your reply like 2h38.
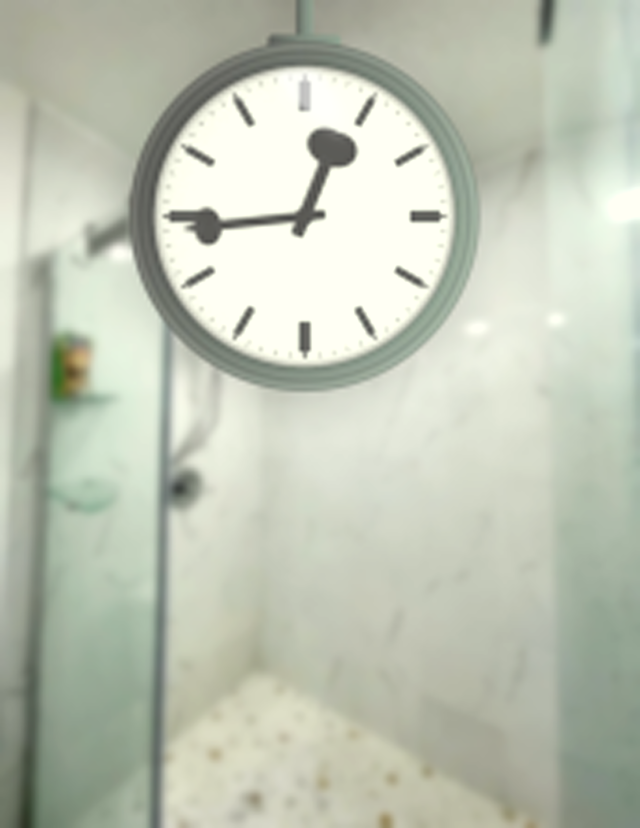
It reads 12h44
